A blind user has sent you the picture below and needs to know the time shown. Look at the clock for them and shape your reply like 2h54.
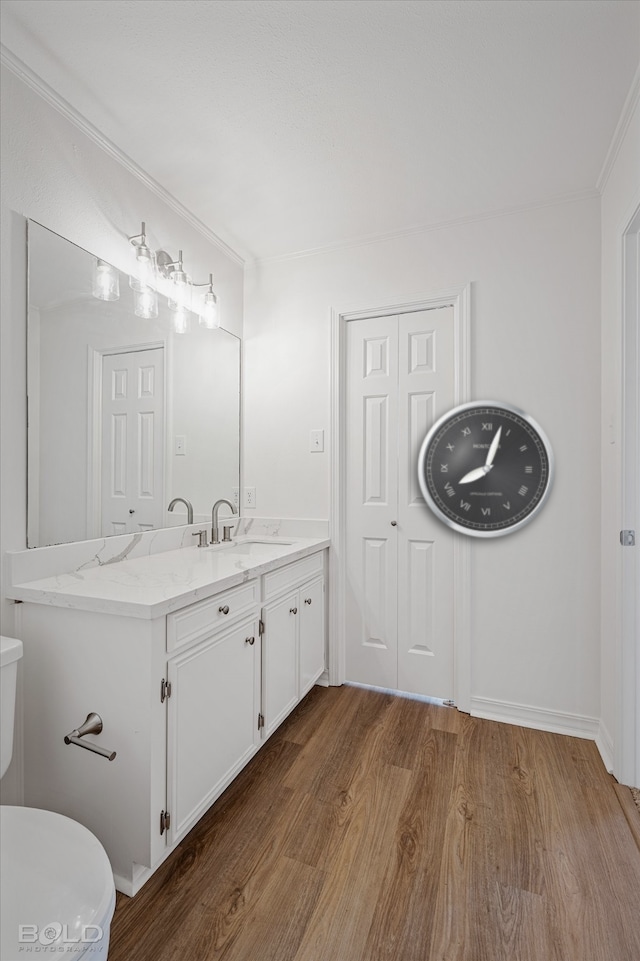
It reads 8h03
